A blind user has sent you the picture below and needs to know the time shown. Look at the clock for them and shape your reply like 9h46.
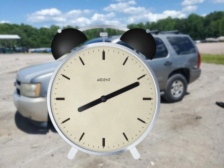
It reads 8h11
